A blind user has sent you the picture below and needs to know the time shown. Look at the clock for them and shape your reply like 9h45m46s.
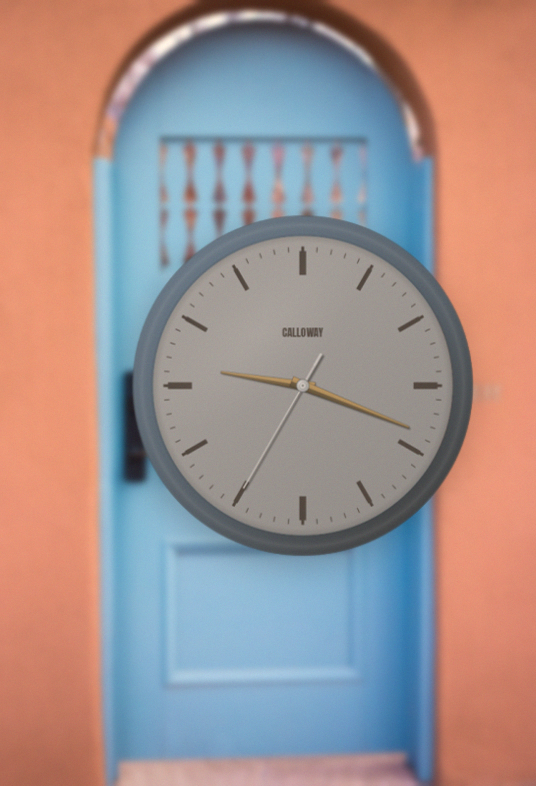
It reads 9h18m35s
